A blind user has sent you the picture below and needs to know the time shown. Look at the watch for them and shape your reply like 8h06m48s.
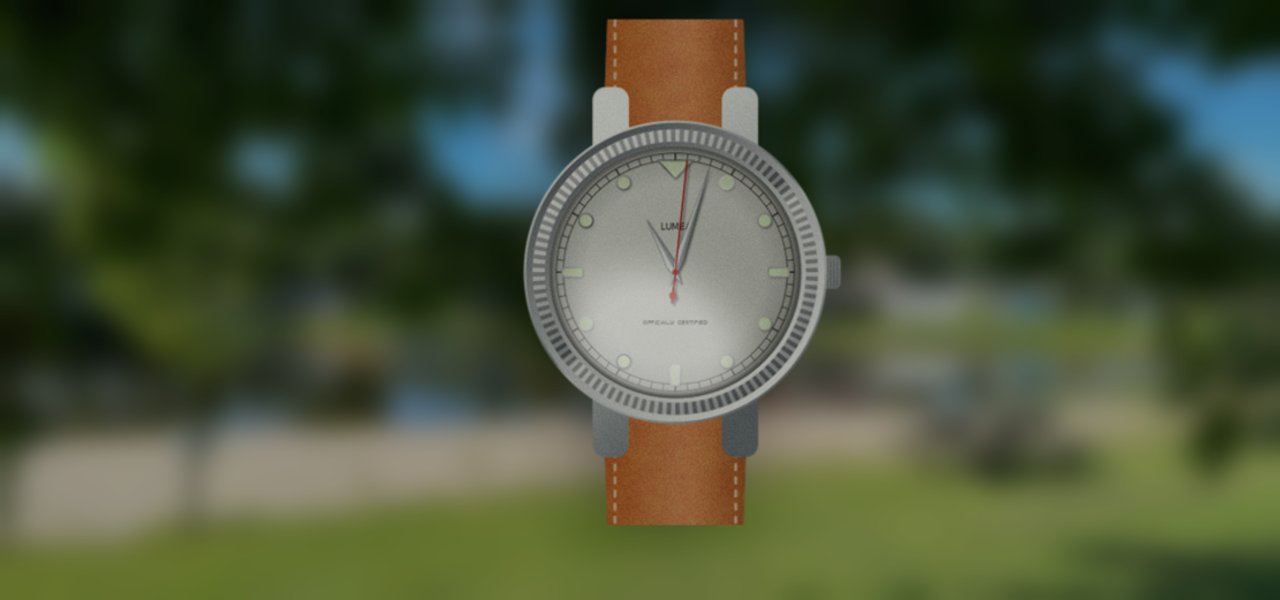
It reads 11h03m01s
